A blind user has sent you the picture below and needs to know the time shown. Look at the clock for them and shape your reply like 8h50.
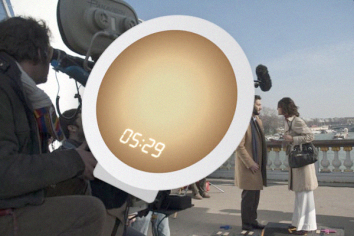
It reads 5h29
